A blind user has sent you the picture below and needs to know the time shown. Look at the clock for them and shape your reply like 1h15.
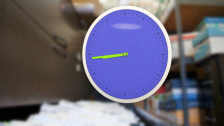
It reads 8h44
